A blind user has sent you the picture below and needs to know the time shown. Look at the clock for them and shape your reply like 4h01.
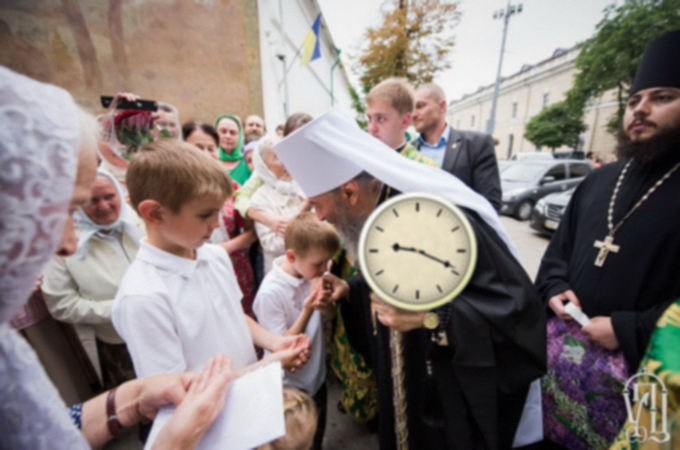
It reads 9h19
